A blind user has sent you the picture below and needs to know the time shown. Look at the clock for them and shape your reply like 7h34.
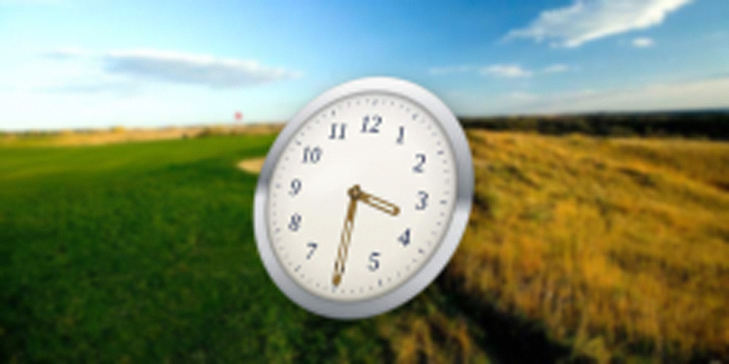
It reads 3h30
